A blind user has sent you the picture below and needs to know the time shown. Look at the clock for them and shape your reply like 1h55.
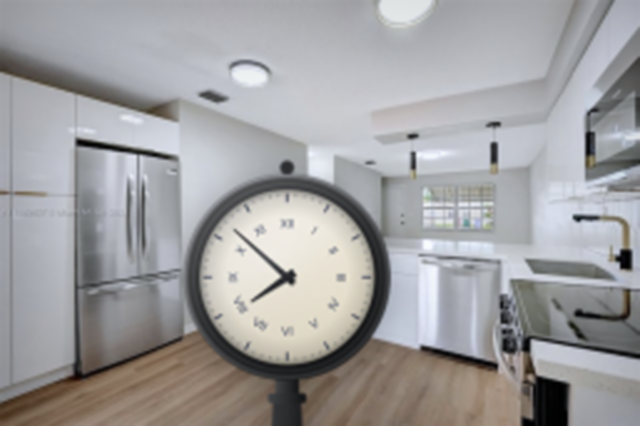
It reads 7h52
